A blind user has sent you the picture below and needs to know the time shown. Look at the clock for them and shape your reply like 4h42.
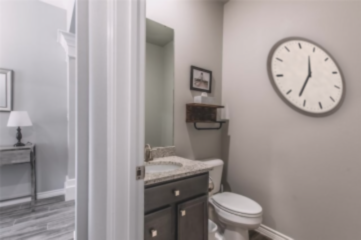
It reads 12h37
